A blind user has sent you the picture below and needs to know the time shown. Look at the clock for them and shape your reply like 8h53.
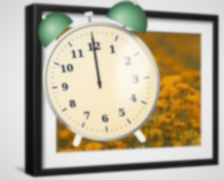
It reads 12h00
